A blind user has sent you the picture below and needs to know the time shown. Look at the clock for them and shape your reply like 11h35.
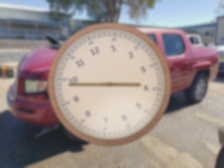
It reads 3h49
